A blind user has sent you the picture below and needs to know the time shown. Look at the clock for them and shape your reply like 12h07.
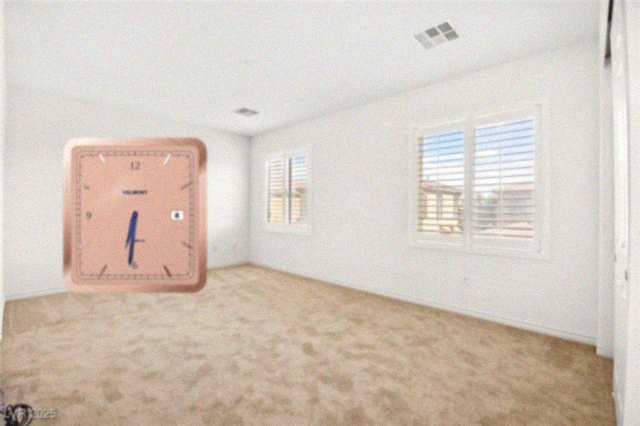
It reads 6h31
